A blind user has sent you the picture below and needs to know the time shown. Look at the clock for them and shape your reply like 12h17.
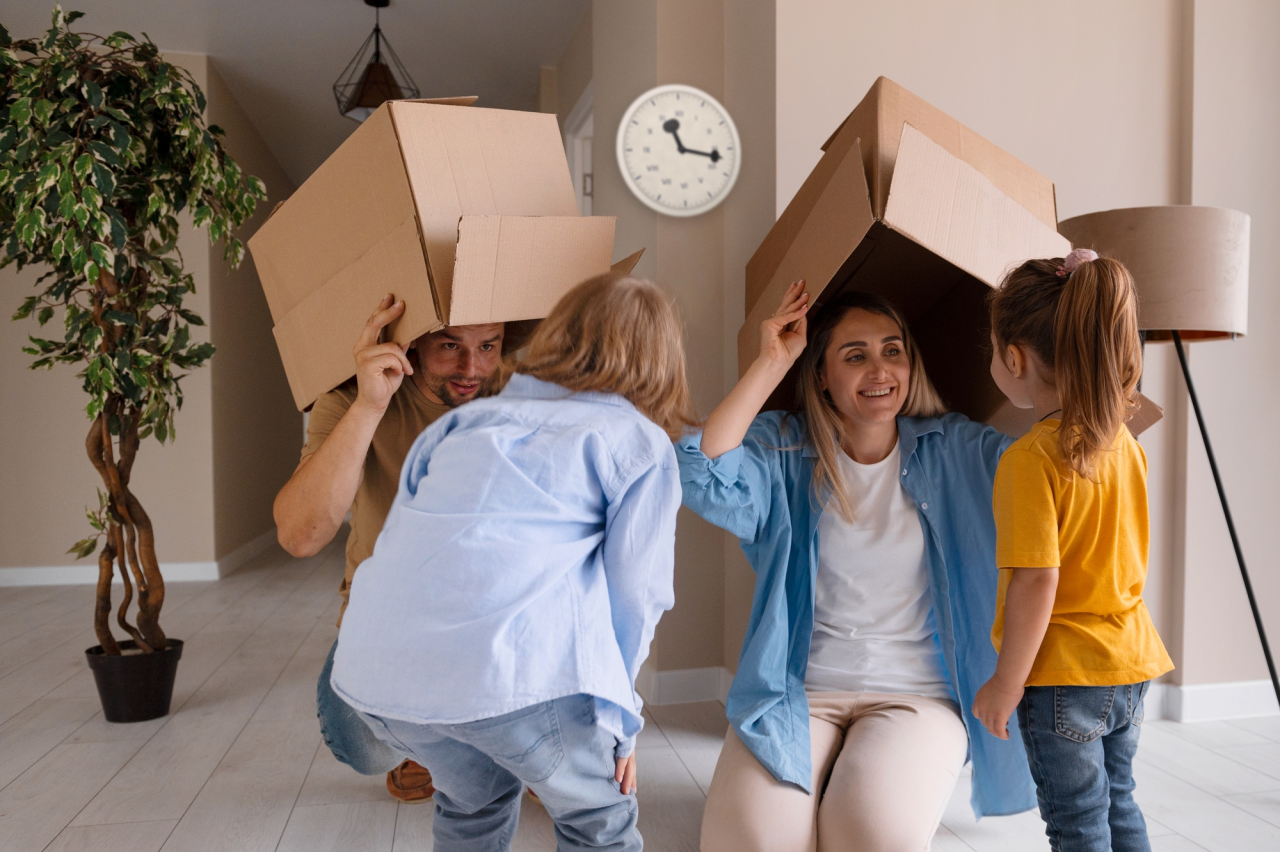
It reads 11h17
